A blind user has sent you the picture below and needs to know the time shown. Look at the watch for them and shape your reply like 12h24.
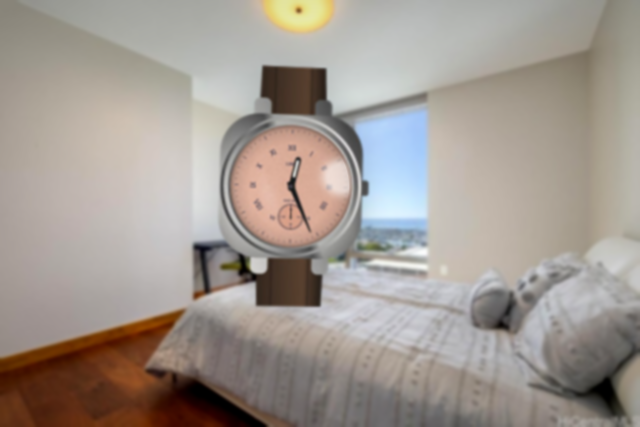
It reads 12h26
